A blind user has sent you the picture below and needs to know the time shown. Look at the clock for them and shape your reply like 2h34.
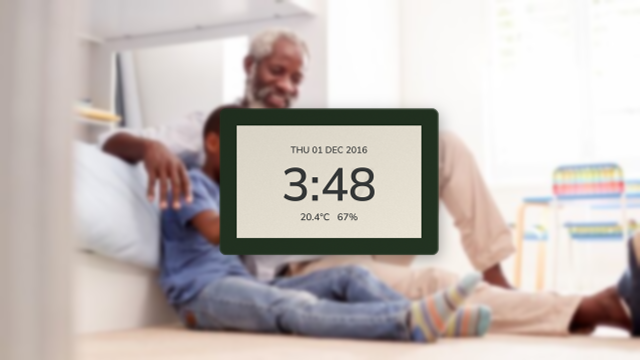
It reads 3h48
